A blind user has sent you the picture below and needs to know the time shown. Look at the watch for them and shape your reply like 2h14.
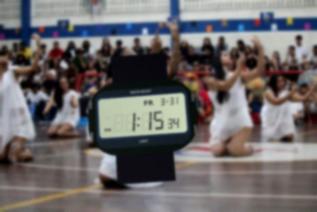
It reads 1h15
